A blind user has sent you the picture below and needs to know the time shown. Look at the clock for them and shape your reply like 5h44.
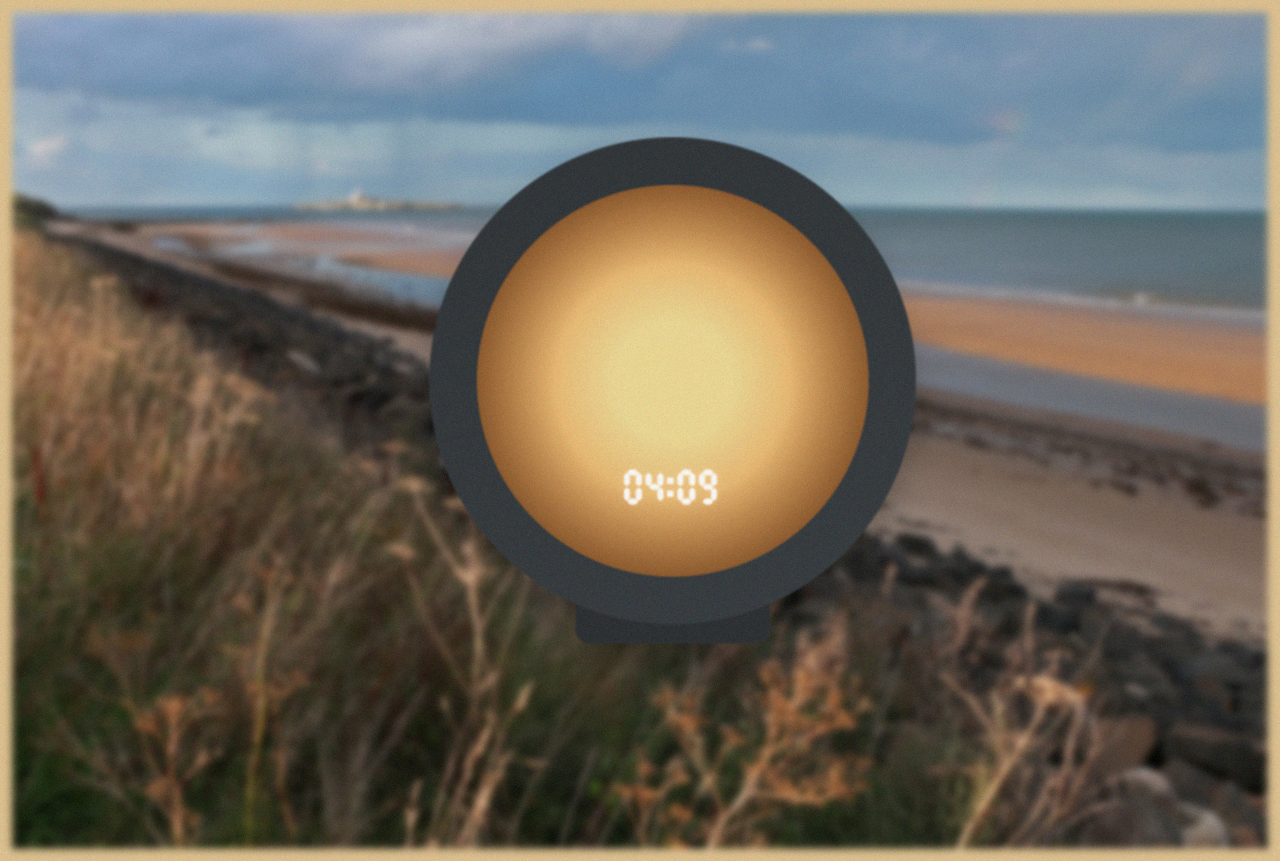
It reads 4h09
